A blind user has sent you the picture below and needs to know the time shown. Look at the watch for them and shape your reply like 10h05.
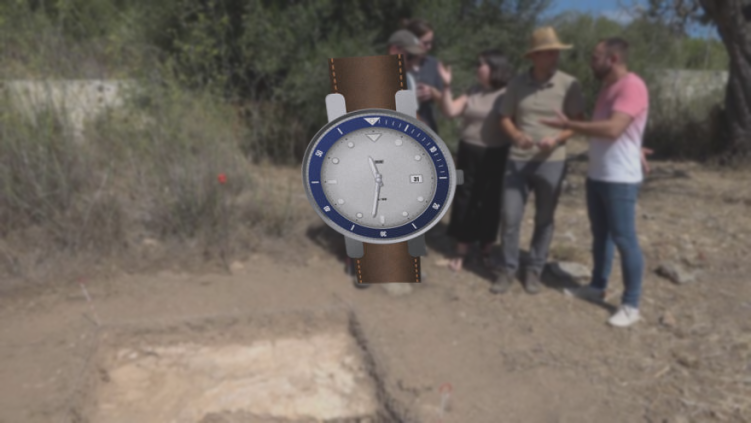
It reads 11h32
